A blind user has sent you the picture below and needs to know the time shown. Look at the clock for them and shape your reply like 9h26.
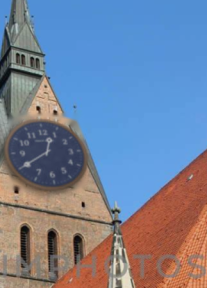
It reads 12h40
